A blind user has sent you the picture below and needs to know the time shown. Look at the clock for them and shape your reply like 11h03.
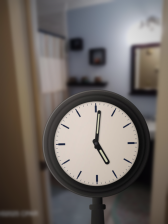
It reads 5h01
